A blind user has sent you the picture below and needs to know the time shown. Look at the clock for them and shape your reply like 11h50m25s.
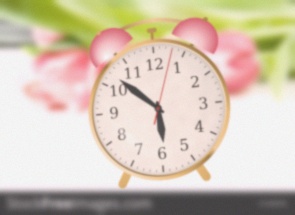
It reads 5h52m03s
